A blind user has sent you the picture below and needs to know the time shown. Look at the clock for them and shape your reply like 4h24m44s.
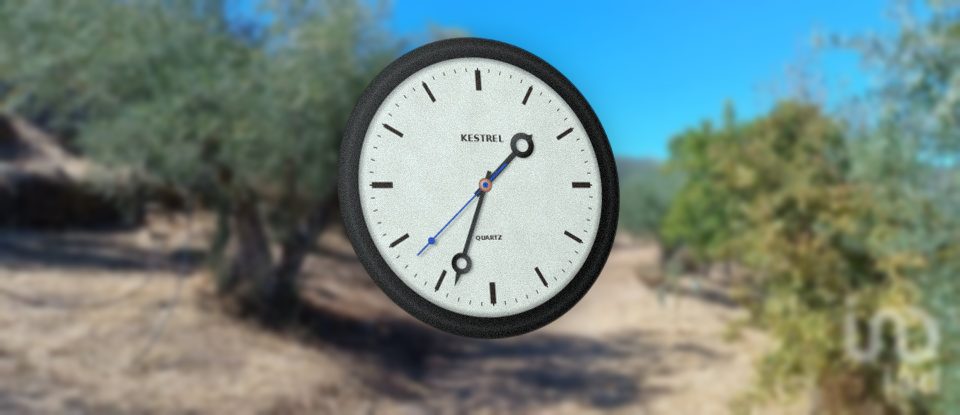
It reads 1h33m38s
